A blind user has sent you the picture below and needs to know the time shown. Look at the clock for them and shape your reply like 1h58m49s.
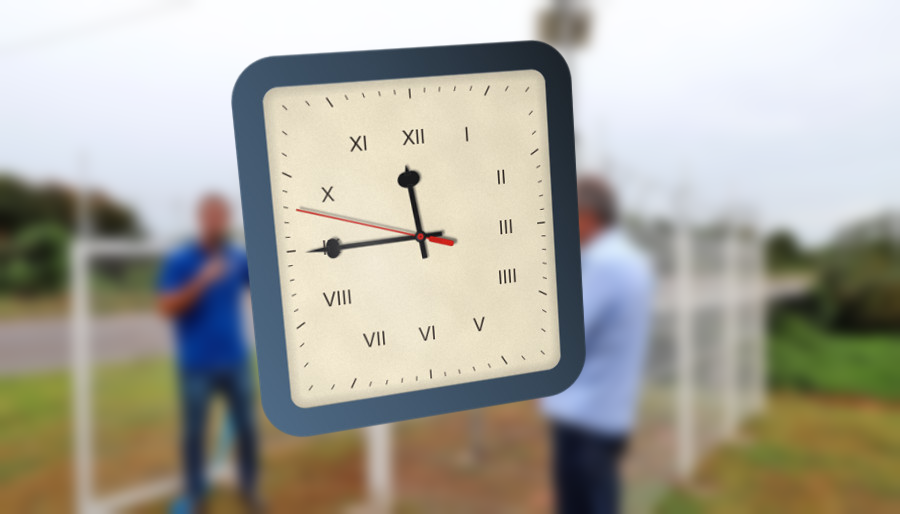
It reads 11h44m48s
